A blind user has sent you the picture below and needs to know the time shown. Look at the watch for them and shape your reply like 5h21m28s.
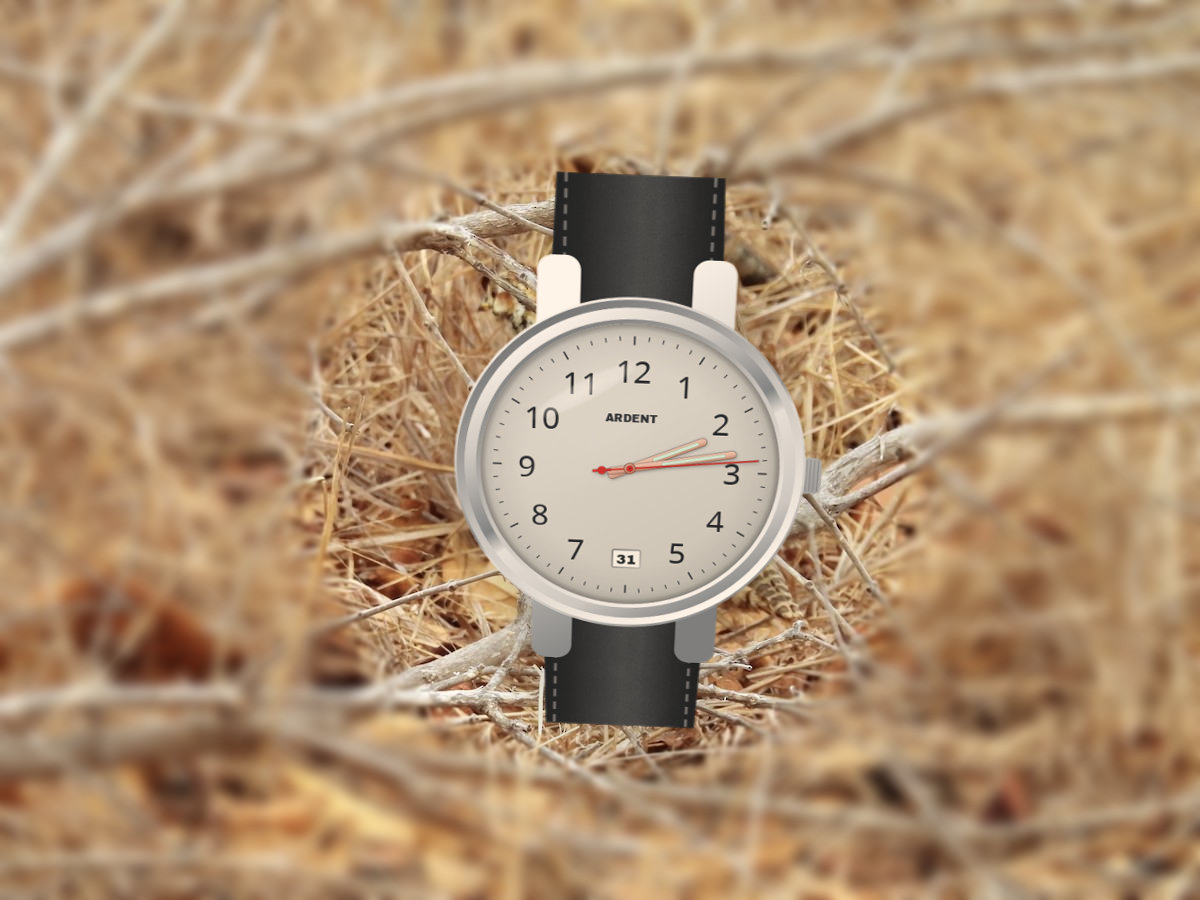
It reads 2h13m14s
